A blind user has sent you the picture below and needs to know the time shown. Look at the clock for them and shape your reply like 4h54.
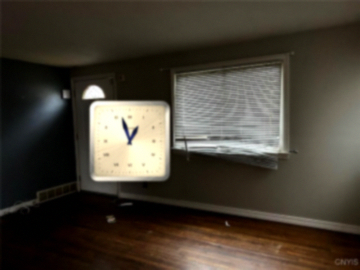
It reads 12h57
